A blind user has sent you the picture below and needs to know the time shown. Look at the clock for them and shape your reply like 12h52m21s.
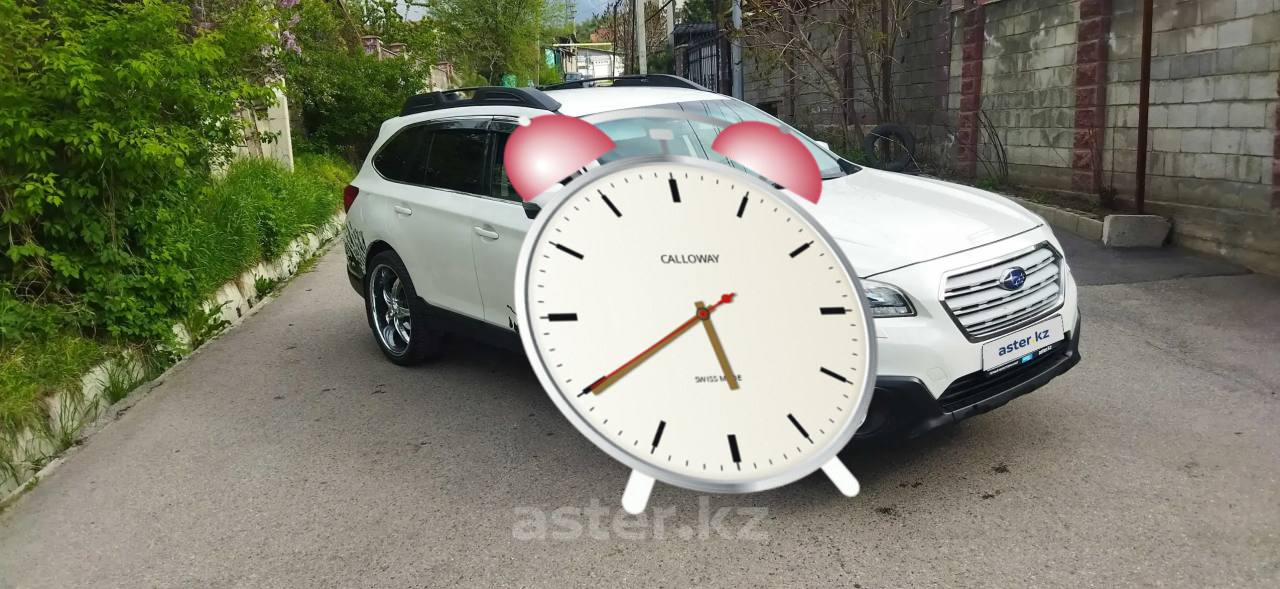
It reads 5h39m40s
